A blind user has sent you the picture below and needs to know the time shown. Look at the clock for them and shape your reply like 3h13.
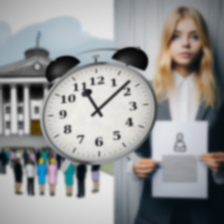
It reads 11h08
